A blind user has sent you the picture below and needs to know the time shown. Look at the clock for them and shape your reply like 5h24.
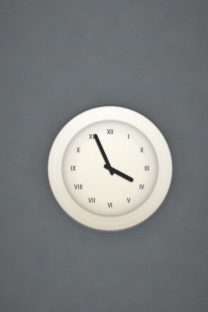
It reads 3h56
